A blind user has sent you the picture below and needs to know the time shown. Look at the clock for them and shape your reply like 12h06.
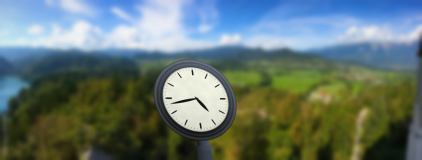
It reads 4h43
